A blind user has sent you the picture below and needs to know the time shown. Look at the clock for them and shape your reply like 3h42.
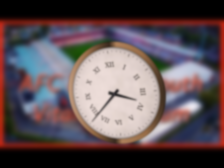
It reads 3h38
